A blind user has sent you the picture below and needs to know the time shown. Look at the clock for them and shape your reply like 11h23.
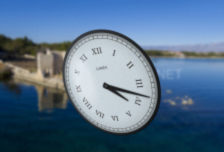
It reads 4h18
